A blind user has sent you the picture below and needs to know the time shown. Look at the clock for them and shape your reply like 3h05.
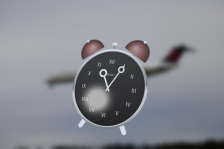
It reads 11h05
